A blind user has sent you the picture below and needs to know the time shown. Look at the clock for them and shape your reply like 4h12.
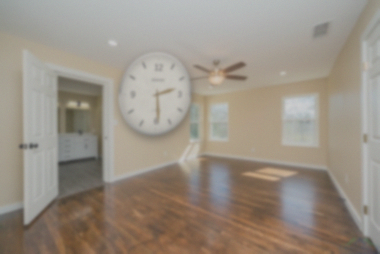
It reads 2h29
